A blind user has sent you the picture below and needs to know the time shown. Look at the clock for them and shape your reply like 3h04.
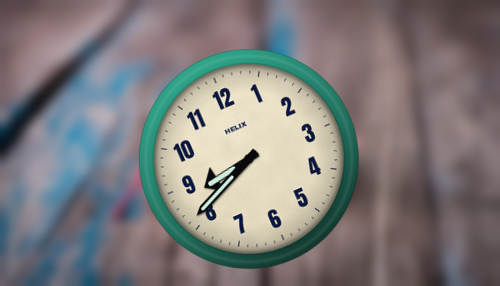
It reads 8h41
